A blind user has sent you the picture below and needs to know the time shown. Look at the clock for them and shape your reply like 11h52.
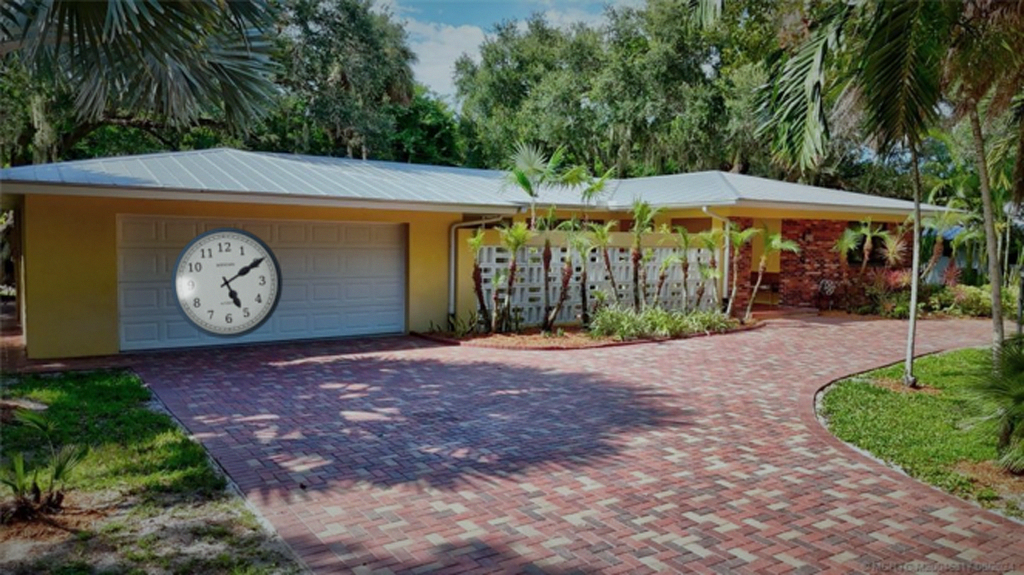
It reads 5h10
